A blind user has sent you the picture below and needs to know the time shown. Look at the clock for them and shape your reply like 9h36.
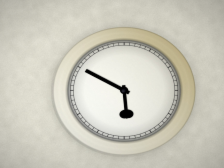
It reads 5h50
